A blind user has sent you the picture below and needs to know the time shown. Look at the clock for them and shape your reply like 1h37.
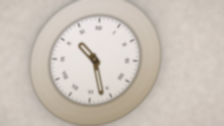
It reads 10h27
